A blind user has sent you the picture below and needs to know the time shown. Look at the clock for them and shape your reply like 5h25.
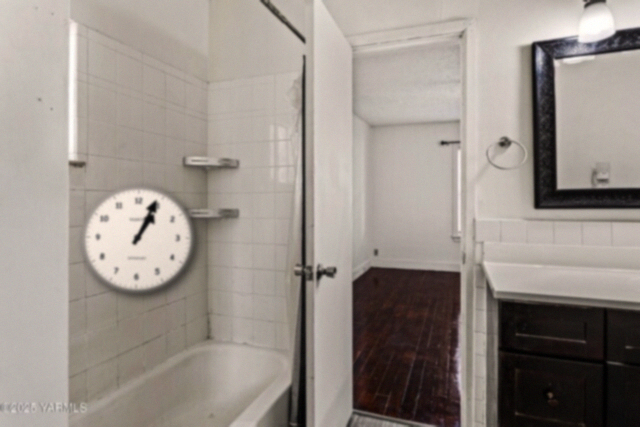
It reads 1h04
